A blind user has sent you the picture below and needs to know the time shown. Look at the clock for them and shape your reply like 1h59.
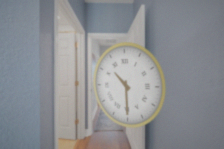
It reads 10h30
